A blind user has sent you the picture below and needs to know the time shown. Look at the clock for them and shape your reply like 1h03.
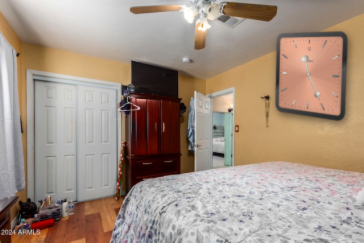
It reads 11h25
